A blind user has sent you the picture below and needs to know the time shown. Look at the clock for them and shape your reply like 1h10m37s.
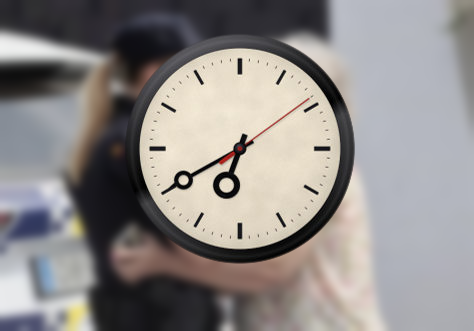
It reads 6h40m09s
